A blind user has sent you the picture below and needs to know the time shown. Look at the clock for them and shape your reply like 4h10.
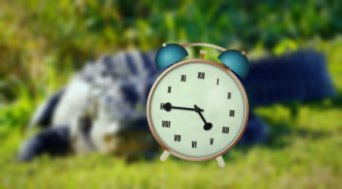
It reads 4h45
